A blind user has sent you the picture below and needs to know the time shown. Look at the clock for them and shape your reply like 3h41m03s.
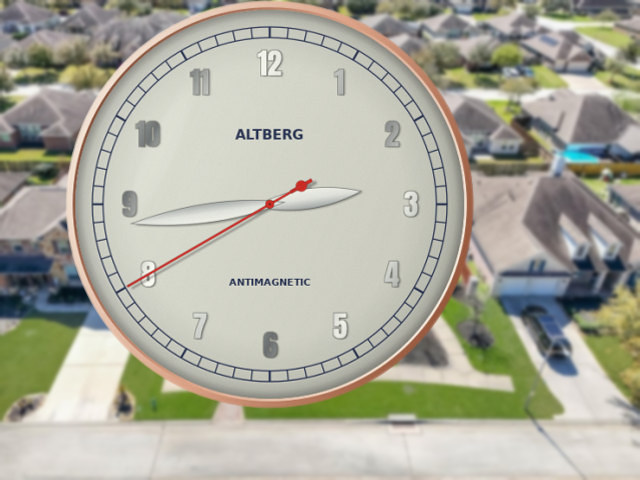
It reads 2h43m40s
